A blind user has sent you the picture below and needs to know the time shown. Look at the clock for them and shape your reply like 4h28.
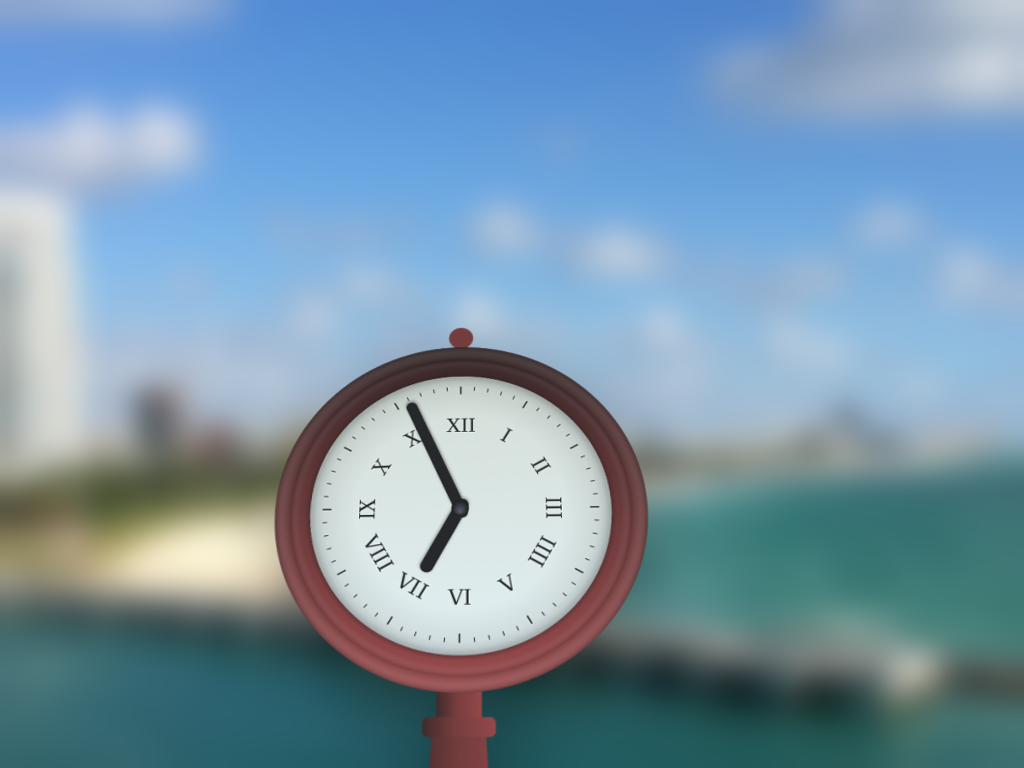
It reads 6h56
